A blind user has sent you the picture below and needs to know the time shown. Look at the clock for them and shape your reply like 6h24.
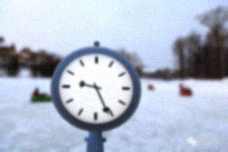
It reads 9h26
